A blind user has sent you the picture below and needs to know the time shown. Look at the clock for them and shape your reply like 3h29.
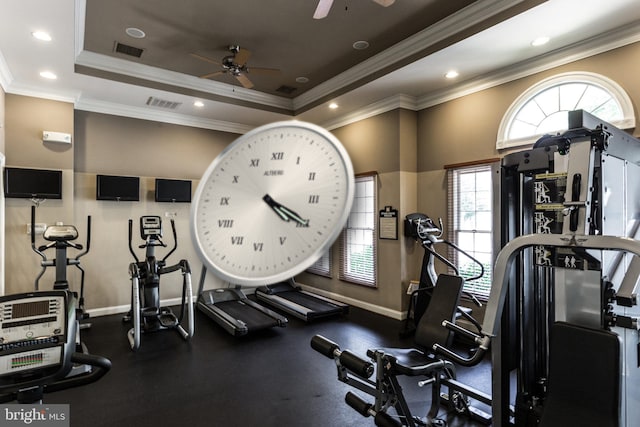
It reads 4h20
